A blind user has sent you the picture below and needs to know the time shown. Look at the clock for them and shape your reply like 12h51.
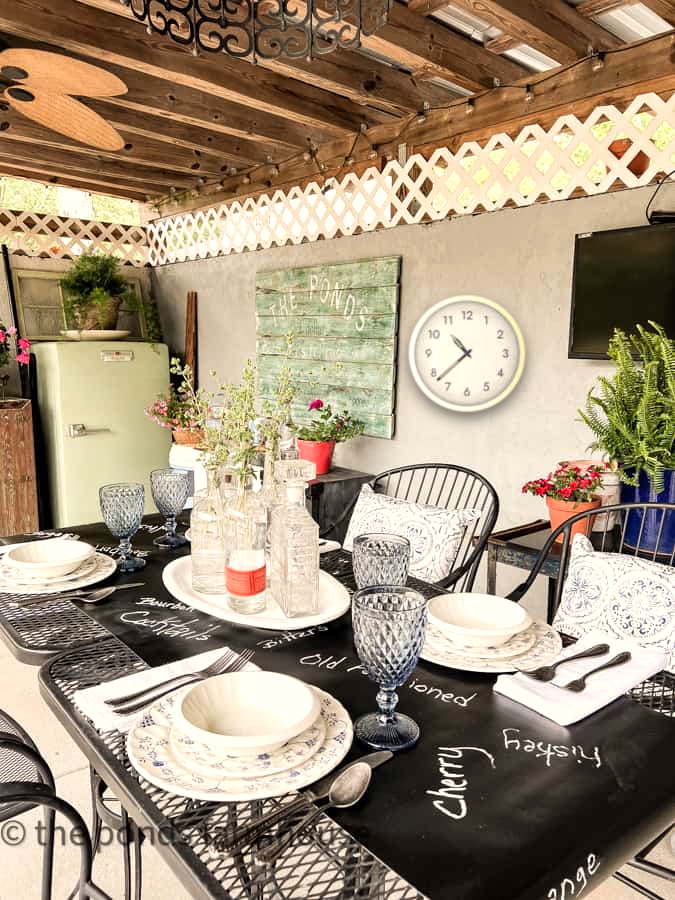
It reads 10h38
